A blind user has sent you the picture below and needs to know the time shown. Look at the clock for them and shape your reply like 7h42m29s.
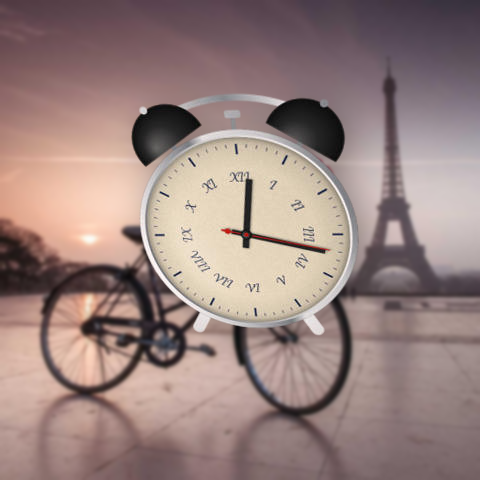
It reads 12h17m17s
